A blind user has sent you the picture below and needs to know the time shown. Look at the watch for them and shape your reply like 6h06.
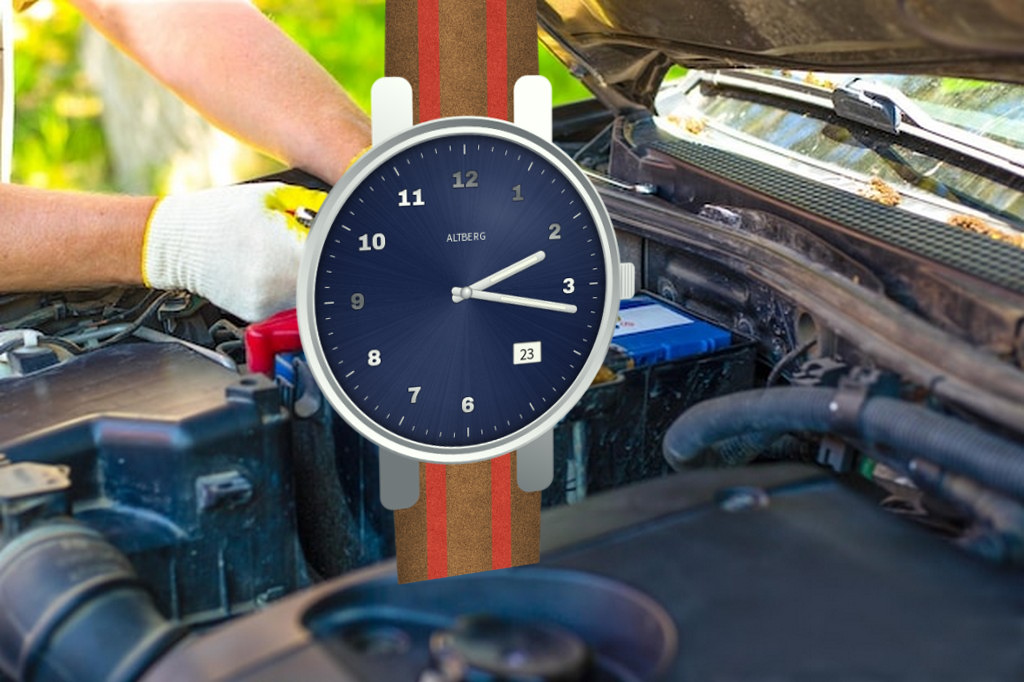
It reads 2h17
